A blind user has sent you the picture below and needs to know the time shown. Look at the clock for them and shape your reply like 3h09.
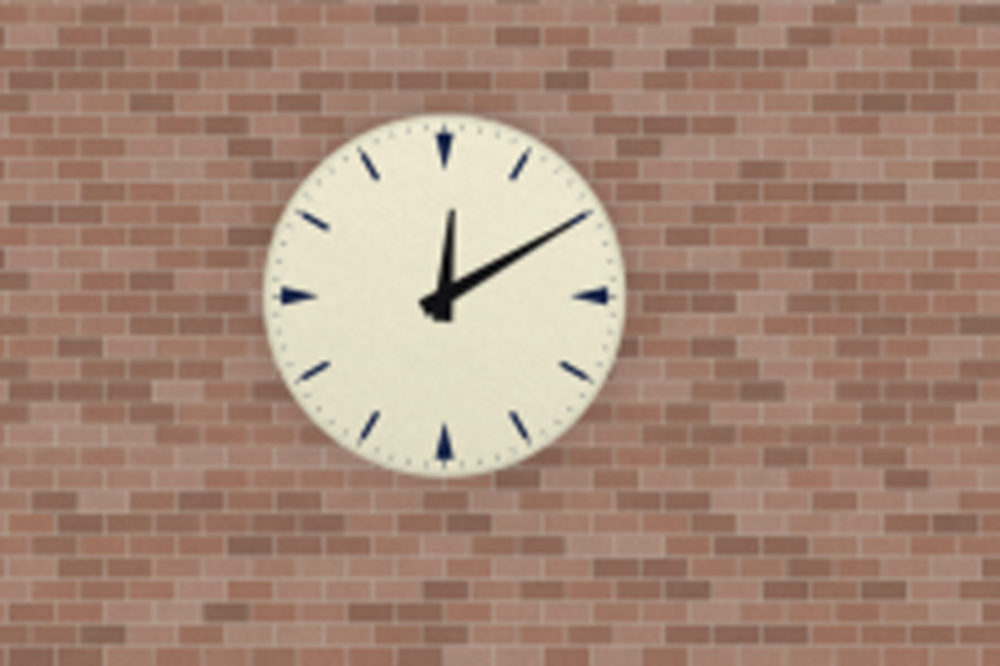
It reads 12h10
